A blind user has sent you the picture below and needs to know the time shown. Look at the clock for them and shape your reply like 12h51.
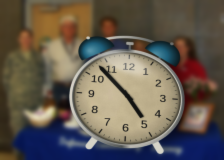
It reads 4h53
